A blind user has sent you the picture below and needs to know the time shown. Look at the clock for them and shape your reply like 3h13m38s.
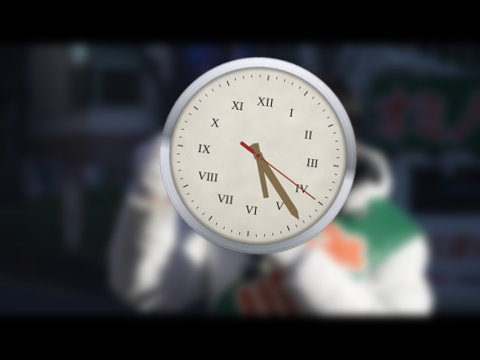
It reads 5h23m20s
